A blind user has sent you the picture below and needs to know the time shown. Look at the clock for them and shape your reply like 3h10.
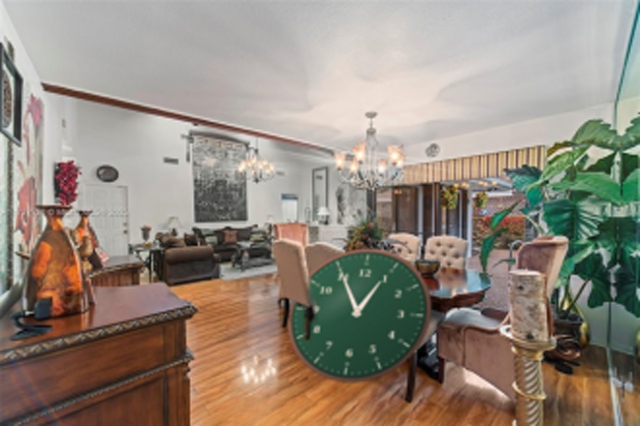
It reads 12h55
